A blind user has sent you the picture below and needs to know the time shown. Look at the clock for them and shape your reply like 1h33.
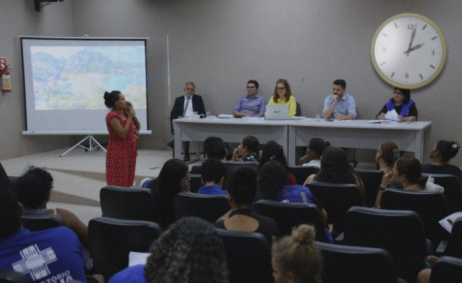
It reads 2h02
